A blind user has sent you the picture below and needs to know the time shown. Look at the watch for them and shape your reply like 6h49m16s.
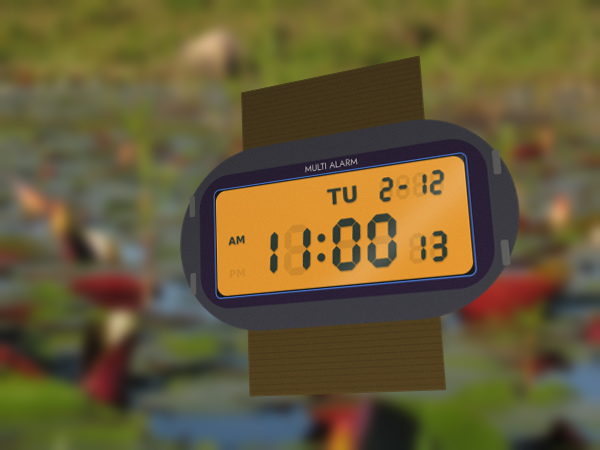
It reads 11h00m13s
